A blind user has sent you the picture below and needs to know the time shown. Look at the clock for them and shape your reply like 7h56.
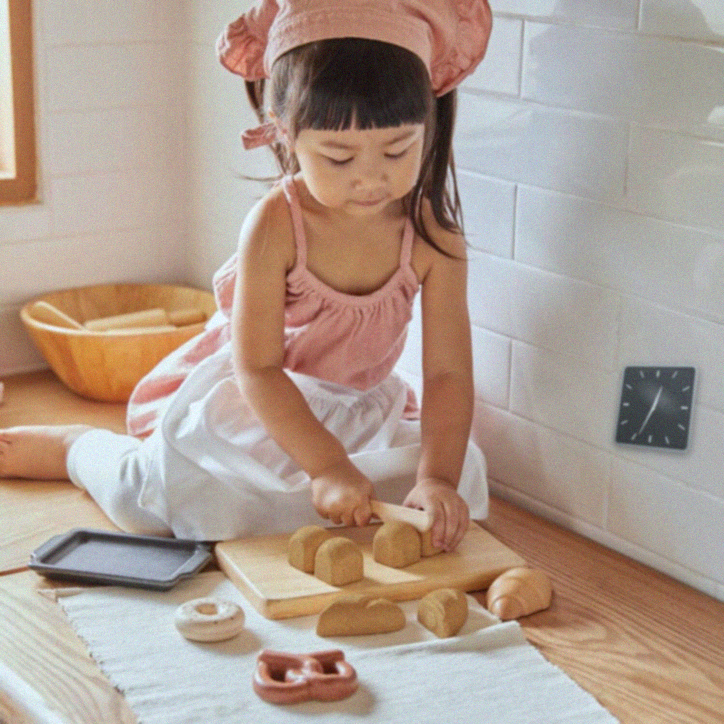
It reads 12h34
